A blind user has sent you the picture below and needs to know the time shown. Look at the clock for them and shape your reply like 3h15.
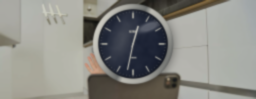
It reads 12h32
